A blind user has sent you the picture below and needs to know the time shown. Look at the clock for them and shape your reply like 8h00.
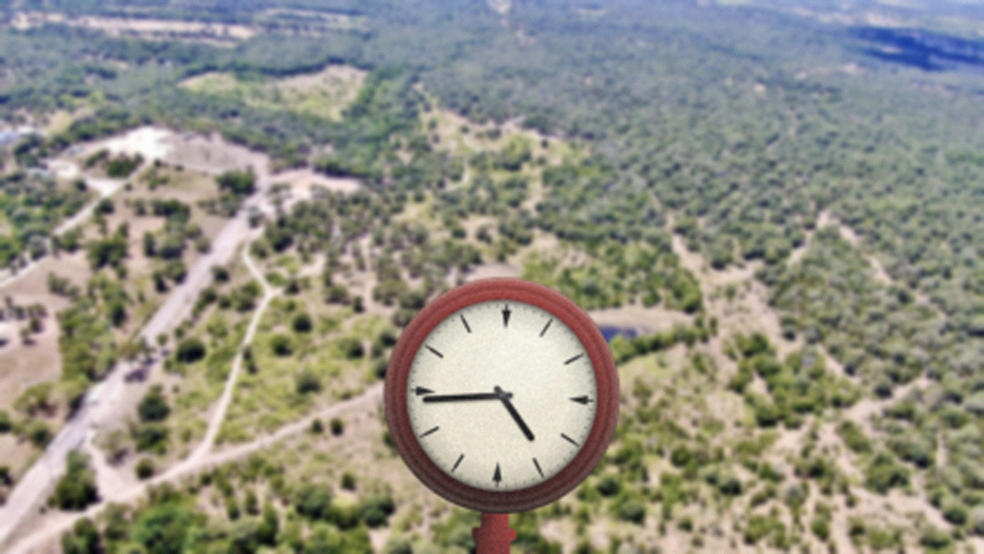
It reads 4h44
